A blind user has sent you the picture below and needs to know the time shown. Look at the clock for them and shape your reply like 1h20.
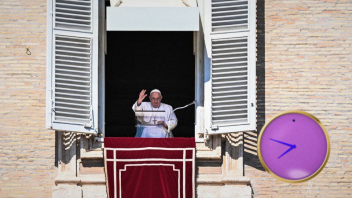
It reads 7h48
